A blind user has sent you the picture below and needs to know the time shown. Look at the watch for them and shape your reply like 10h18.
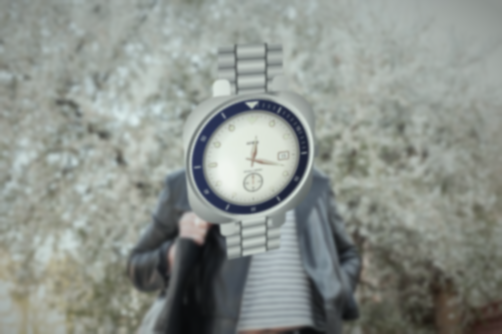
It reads 12h18
